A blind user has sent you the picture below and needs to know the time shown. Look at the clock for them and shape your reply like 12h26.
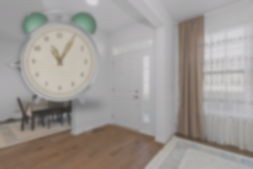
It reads 11h05
